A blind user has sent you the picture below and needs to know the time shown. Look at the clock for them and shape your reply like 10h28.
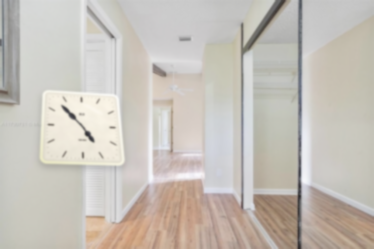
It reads 4h53
